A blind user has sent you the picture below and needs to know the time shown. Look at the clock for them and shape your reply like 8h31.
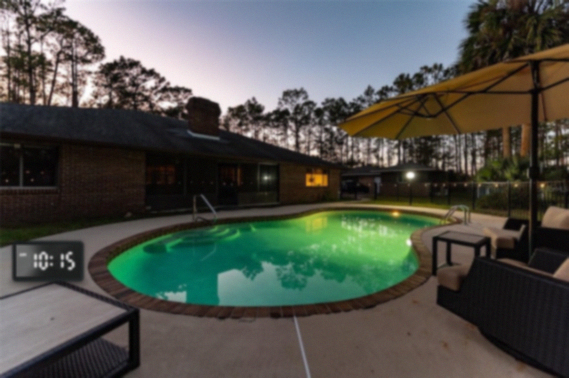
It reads 10h15
